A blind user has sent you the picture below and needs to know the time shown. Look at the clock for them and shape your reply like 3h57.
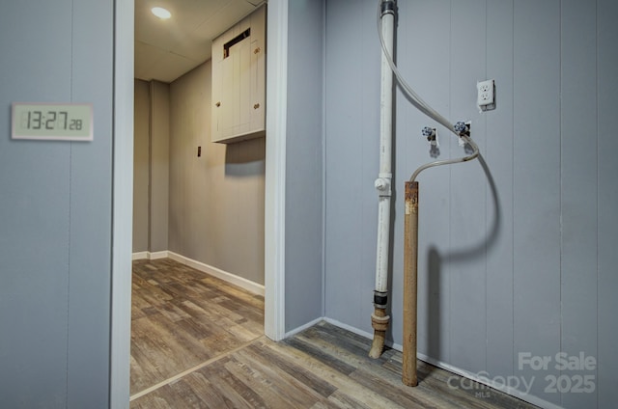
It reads 13h27
